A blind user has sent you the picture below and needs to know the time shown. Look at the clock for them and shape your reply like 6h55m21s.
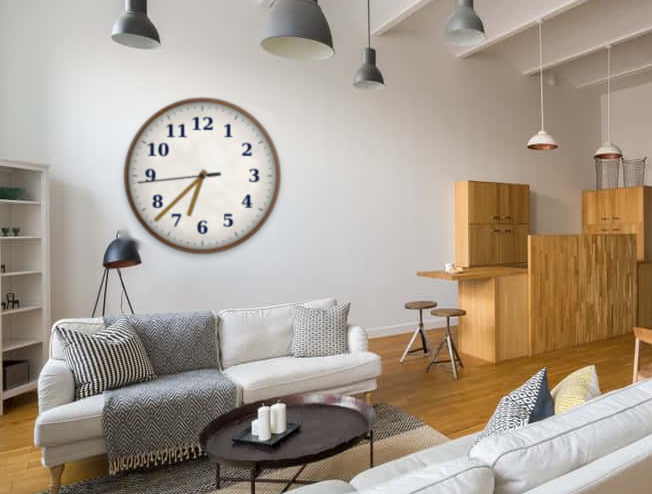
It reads 6h37m44s
